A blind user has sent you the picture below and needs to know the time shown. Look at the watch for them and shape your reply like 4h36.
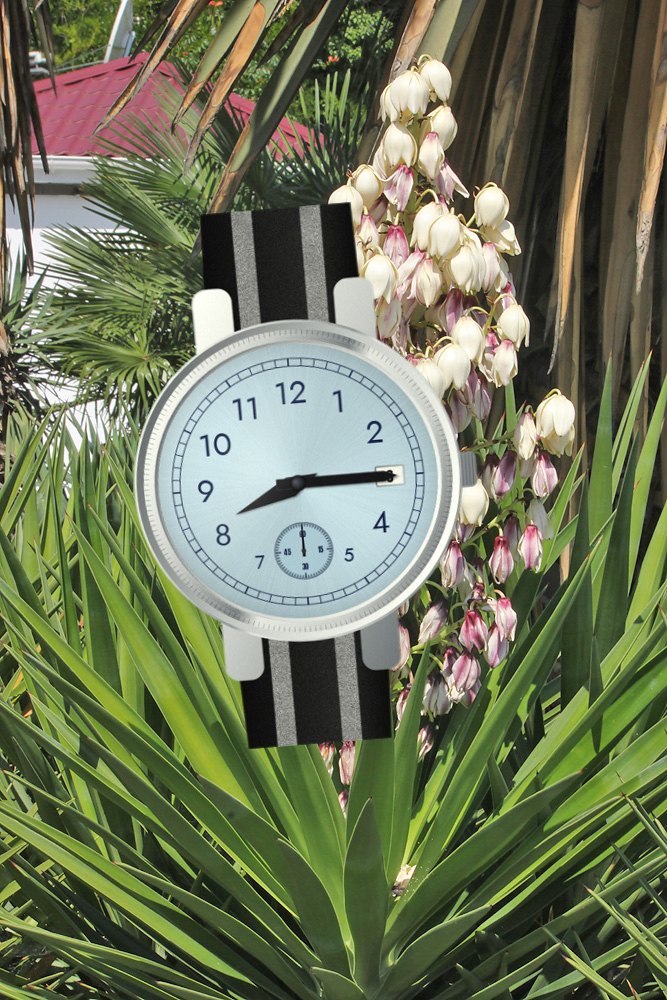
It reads 8h15
